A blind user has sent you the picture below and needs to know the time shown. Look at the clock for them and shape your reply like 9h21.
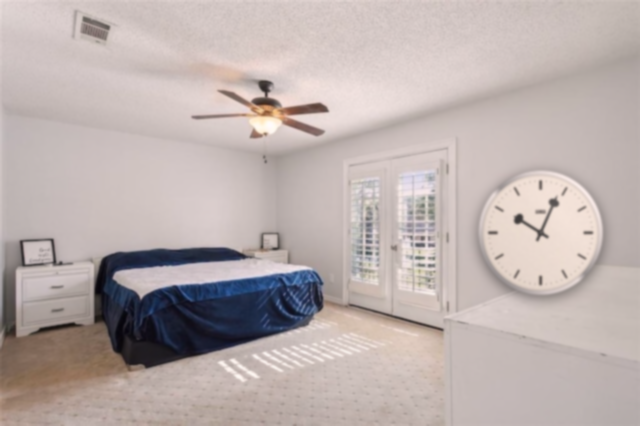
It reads 10h04
